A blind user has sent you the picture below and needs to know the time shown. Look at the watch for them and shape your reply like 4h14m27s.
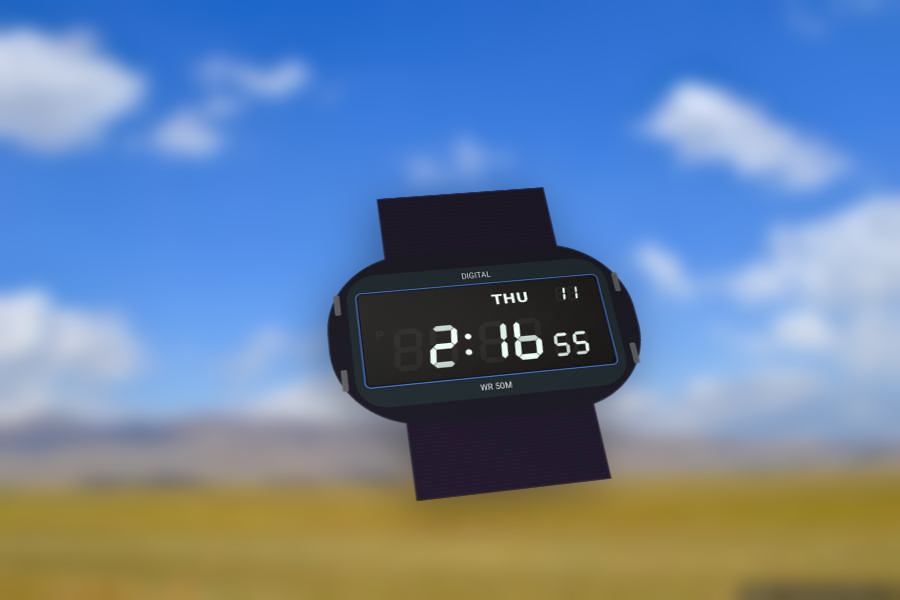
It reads 2h16m55s
